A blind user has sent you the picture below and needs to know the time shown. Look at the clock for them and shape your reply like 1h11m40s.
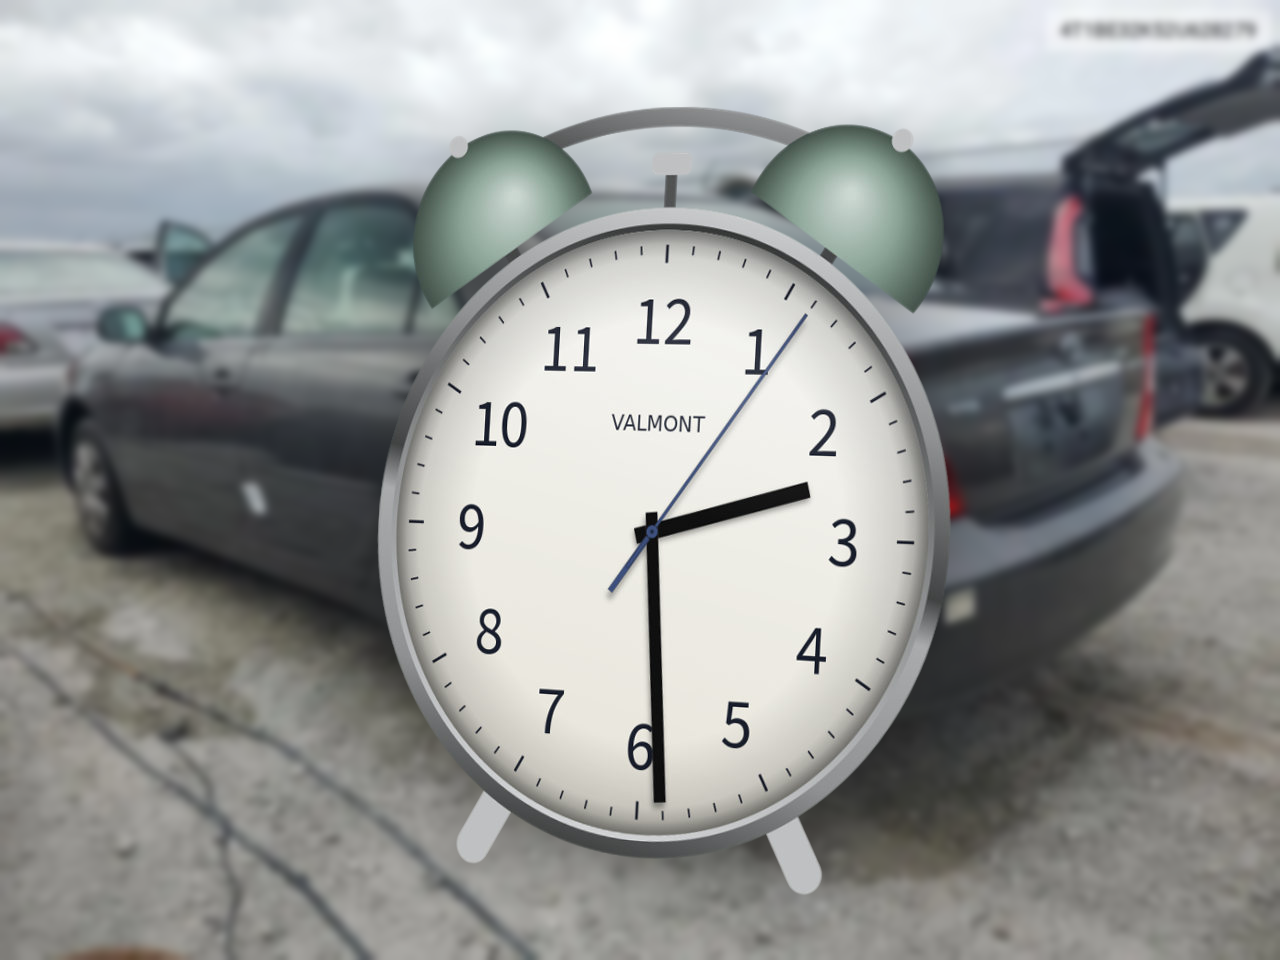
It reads 2h29m06s
